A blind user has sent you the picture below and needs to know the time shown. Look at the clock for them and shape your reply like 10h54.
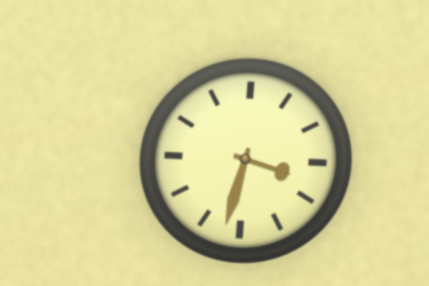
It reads 3h32
